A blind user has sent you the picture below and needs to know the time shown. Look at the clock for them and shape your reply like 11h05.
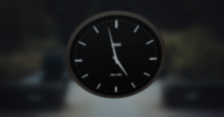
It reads 4h58
